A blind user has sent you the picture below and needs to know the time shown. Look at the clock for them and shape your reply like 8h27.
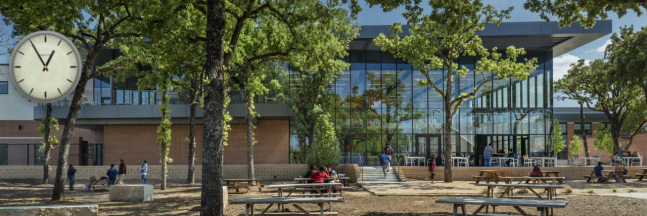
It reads 12h55
